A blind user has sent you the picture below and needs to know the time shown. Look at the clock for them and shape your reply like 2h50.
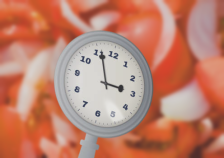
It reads 2h56
